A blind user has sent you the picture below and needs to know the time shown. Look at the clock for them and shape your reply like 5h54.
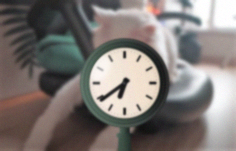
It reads 6h39
